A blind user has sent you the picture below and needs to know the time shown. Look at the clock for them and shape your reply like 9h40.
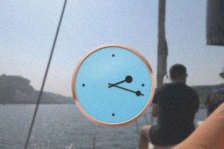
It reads 2h18
